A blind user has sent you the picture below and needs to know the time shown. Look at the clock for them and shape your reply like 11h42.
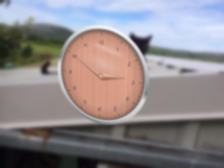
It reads 2h50
